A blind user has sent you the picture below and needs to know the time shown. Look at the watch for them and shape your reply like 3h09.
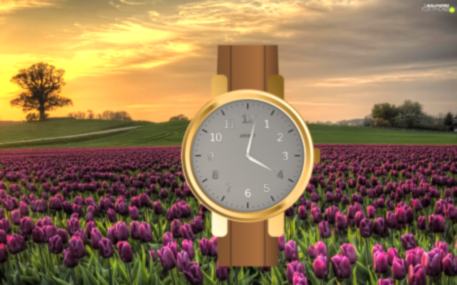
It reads 4h02
